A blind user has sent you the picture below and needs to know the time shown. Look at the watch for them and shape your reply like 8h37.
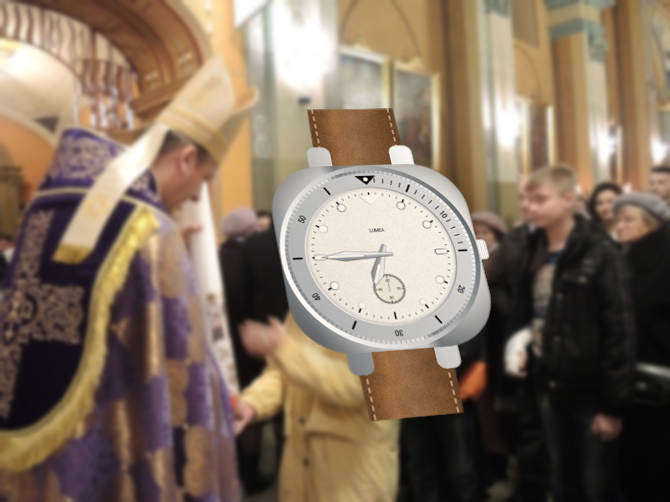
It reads 6h45
